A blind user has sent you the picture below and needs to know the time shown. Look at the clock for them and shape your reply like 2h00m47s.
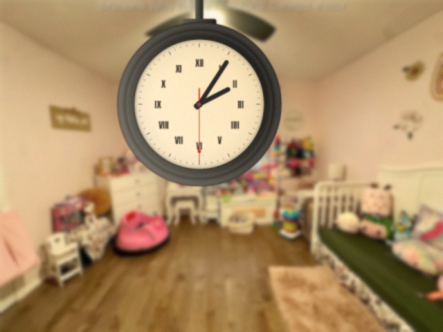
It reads 2h05m30s
